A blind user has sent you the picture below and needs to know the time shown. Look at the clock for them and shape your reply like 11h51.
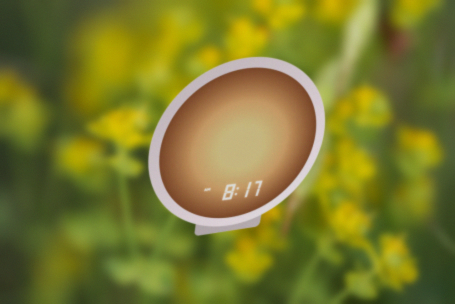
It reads 8h17
